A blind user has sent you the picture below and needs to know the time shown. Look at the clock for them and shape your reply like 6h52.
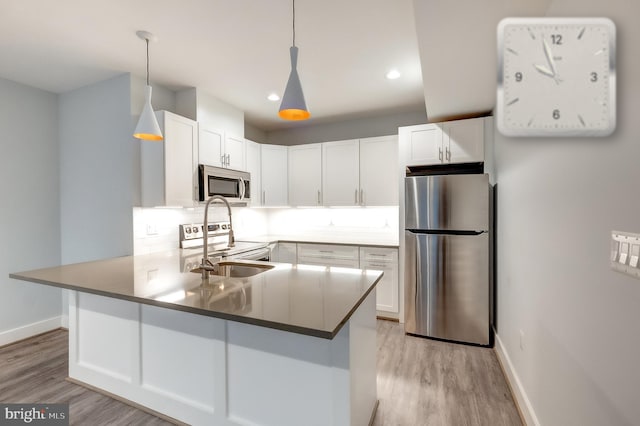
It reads 9h57
